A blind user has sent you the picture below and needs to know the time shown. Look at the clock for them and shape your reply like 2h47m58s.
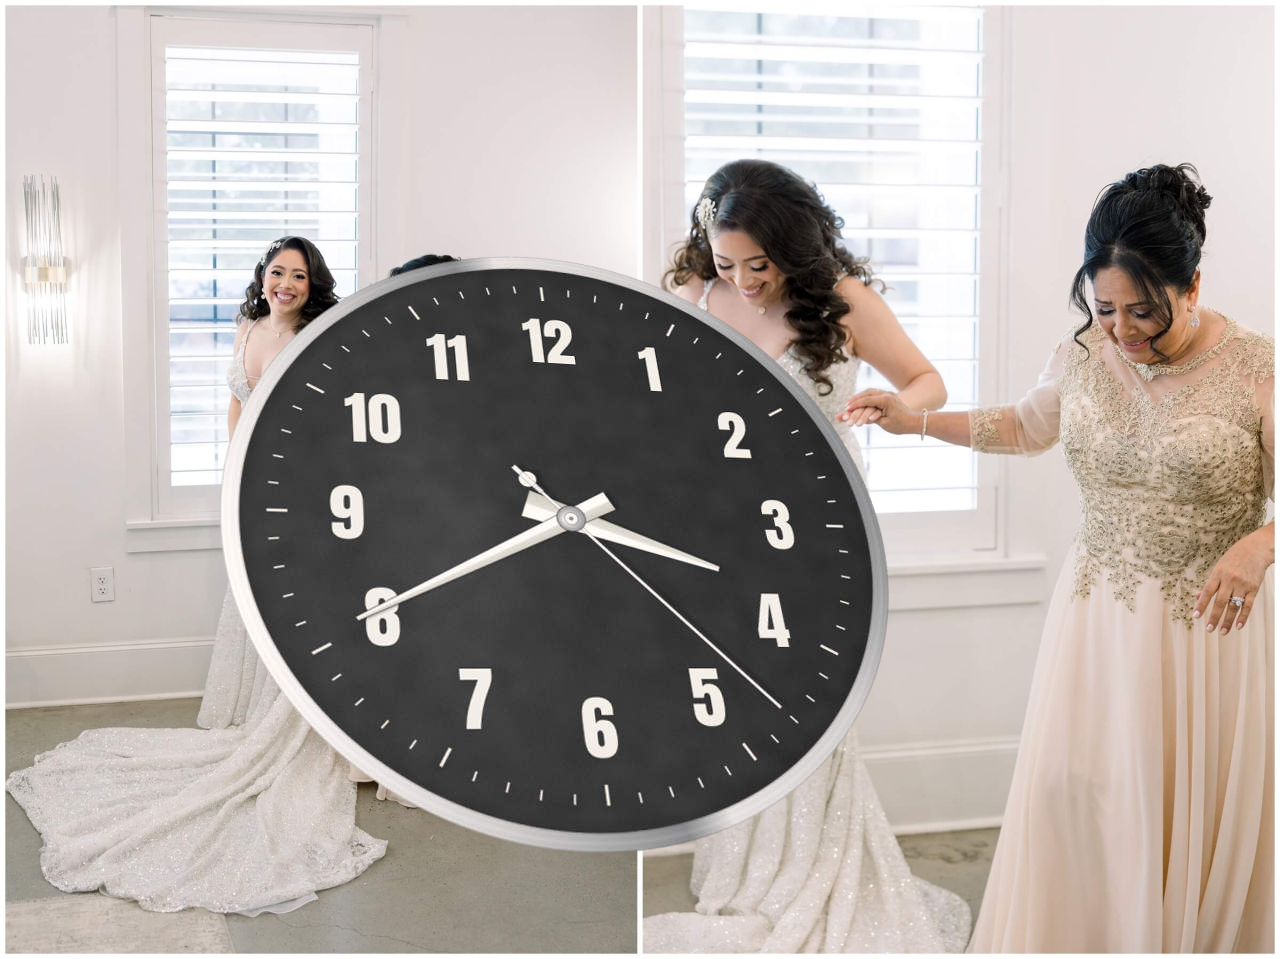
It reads 3h40m23s
